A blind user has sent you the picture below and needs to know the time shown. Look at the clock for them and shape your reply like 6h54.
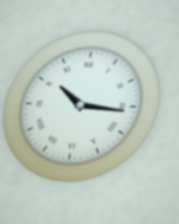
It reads 10h16
